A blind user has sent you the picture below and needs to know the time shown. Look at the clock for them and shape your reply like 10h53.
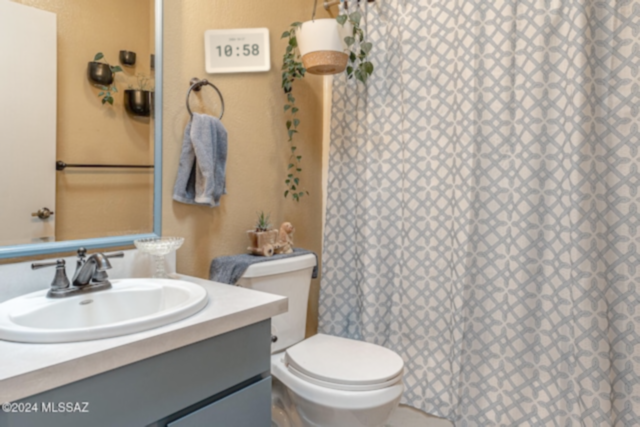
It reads 10h58
